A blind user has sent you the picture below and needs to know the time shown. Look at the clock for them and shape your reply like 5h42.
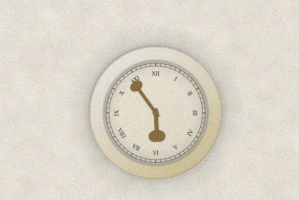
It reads 5h54
